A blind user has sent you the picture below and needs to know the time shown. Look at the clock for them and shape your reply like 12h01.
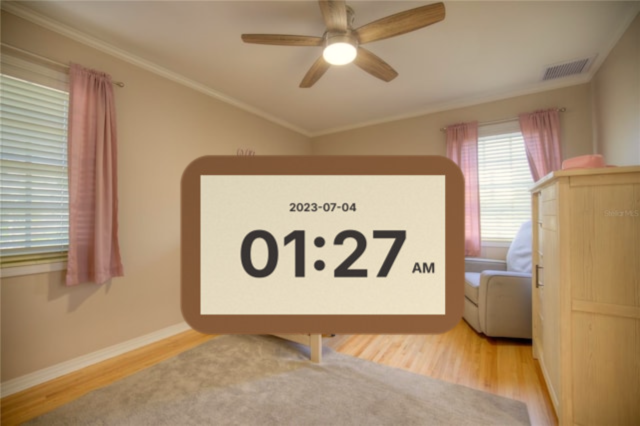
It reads 1h27
